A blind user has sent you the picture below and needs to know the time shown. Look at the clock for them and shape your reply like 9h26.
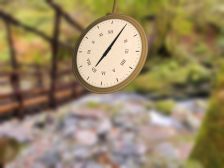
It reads 7h05
